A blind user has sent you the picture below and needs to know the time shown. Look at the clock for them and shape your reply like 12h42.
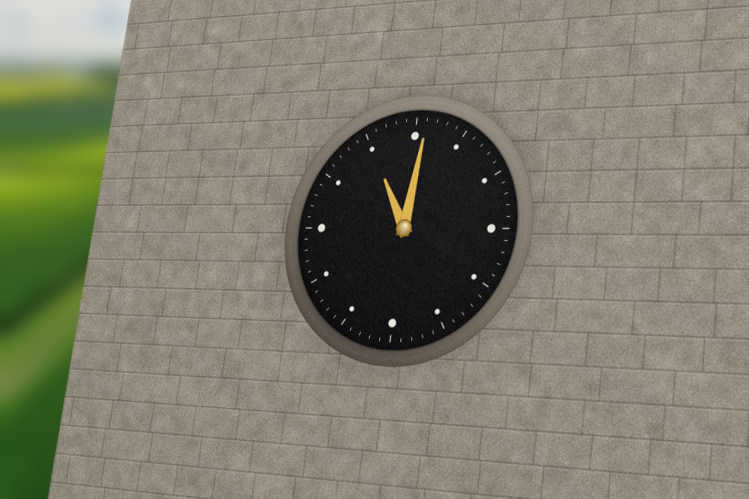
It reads 11h01
